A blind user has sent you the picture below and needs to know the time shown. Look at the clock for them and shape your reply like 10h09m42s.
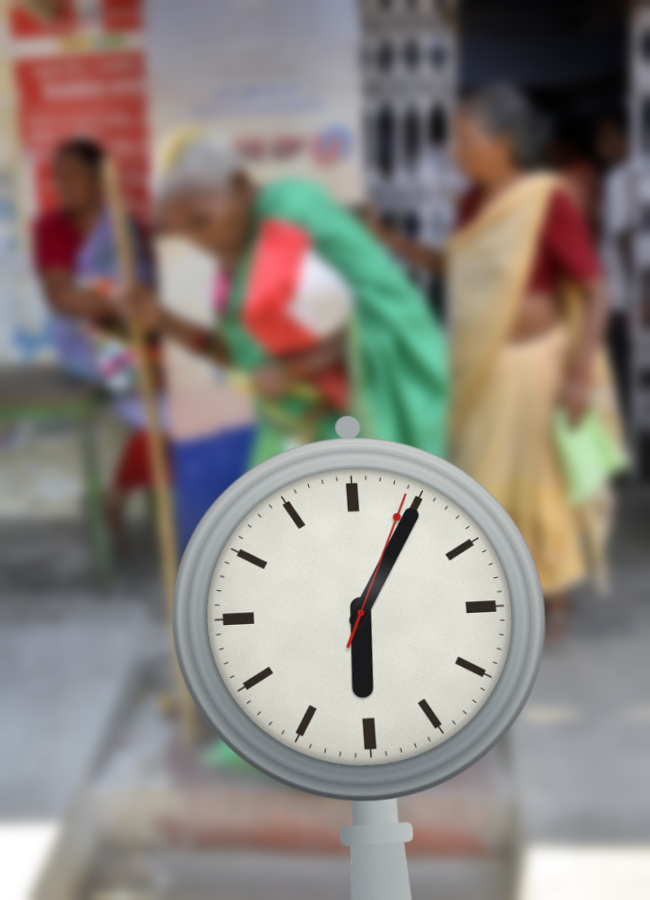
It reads 6h05m04s
